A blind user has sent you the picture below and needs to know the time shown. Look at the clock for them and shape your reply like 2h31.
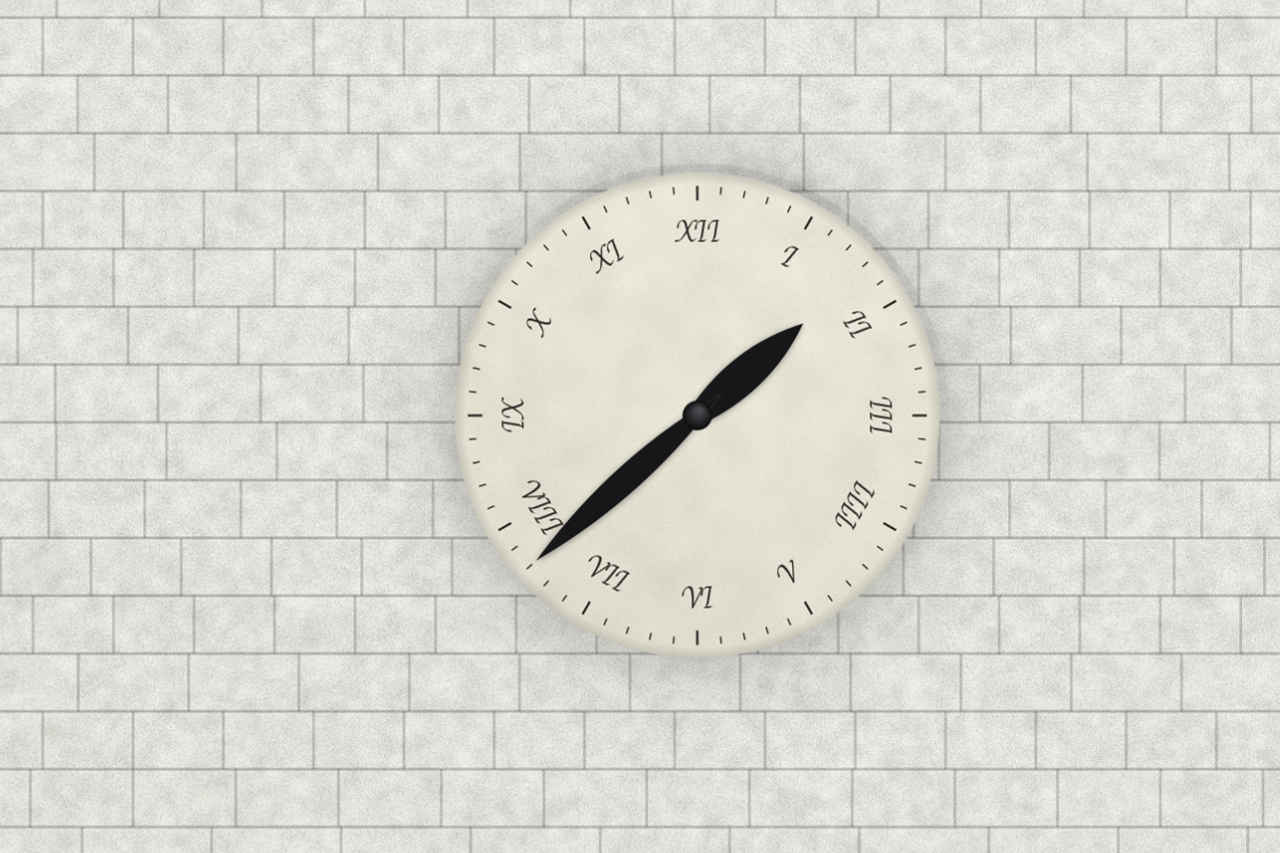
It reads 1h38
